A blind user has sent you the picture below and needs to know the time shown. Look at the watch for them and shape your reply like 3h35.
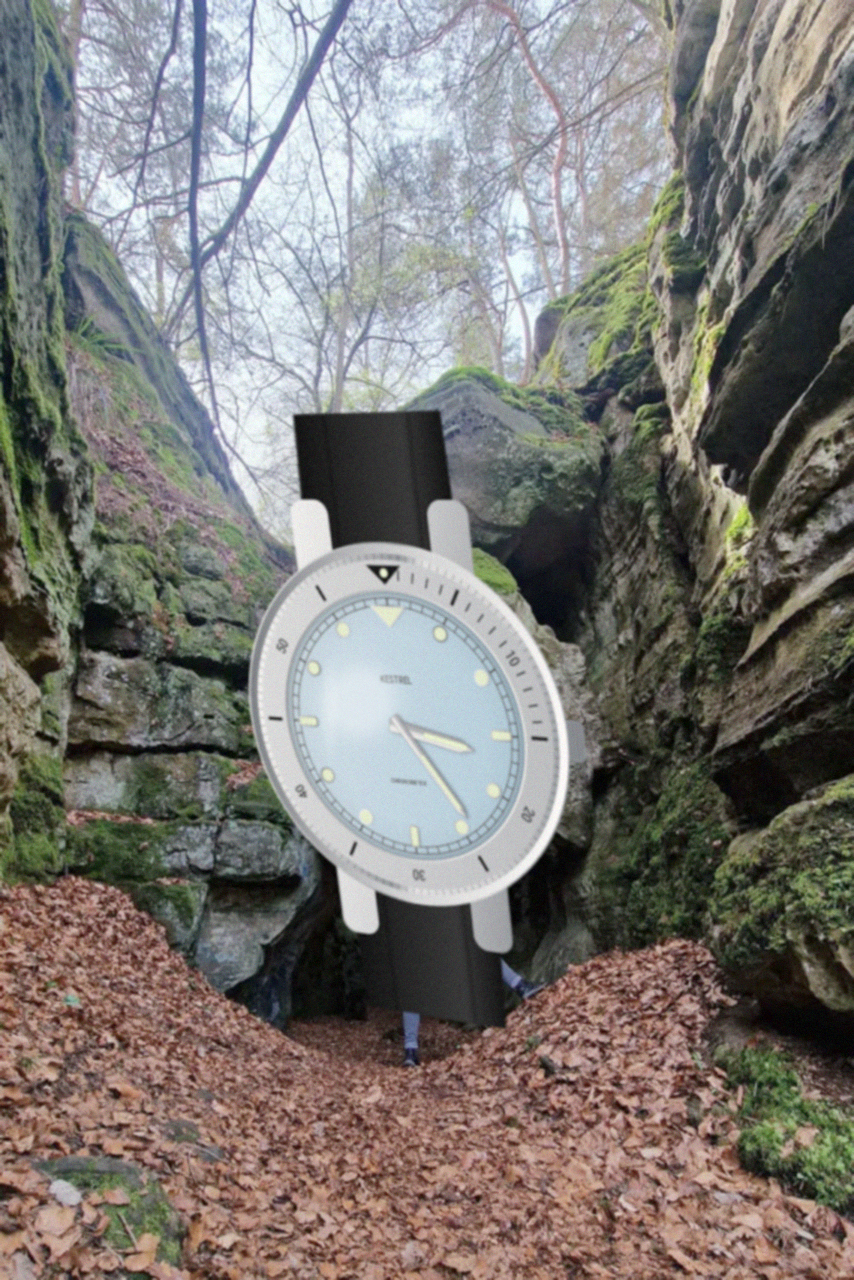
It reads 3h24
